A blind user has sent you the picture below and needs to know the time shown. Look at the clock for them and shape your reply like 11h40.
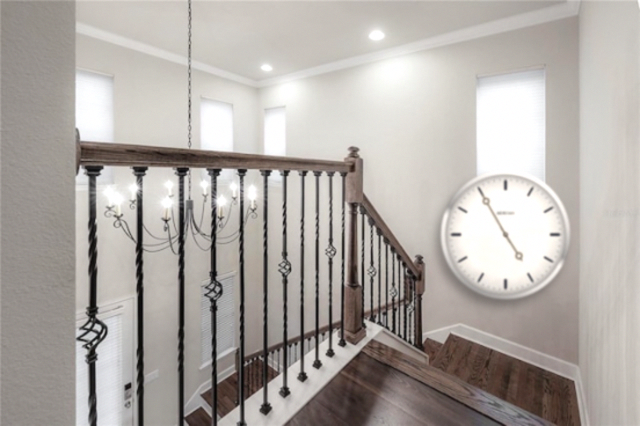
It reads 4h55
